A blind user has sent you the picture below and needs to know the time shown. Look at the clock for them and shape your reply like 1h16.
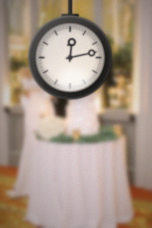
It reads 12h13
